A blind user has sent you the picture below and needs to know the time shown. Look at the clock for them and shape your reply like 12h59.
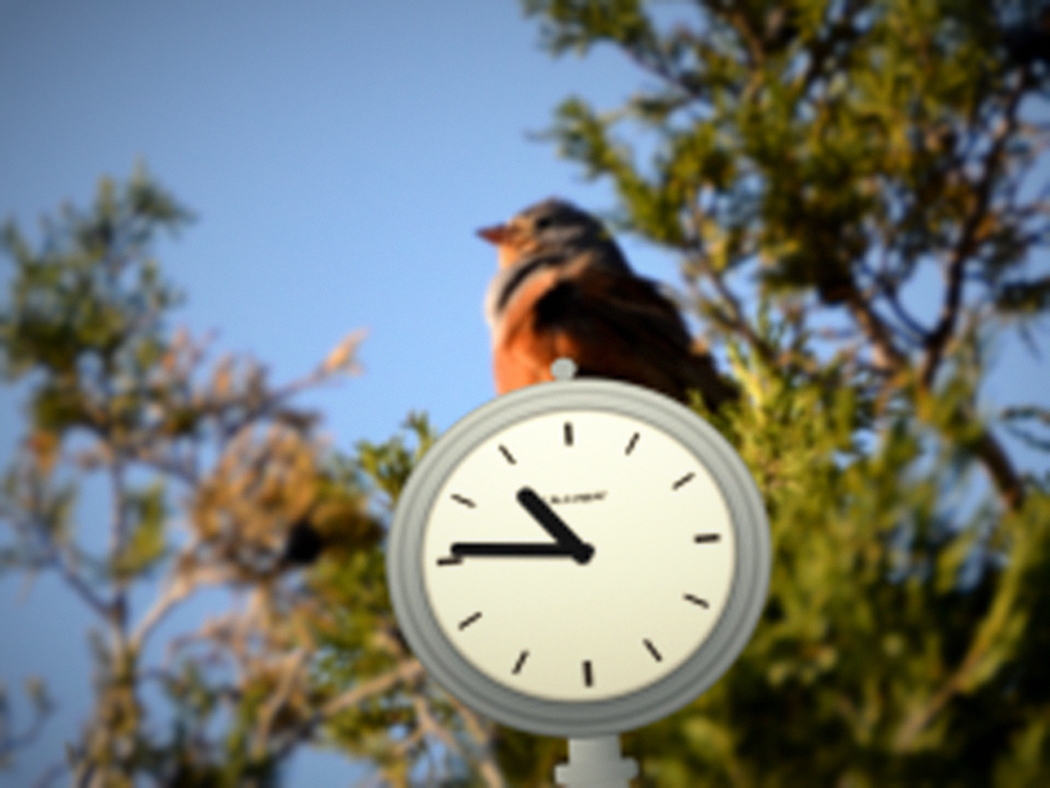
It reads 10h46
